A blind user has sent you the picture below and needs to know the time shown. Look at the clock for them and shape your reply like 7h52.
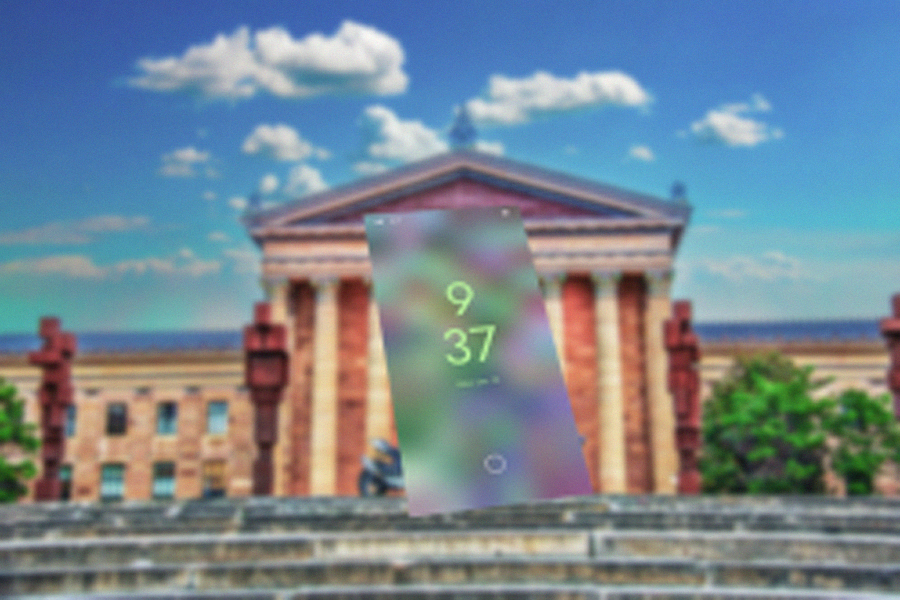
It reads 9h37
